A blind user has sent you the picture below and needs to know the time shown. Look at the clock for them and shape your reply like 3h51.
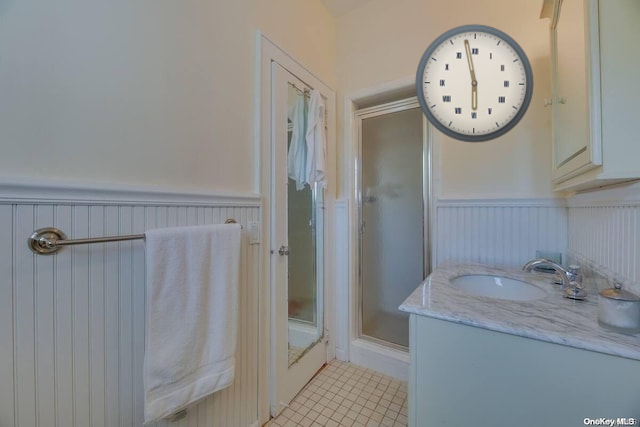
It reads 5h58
